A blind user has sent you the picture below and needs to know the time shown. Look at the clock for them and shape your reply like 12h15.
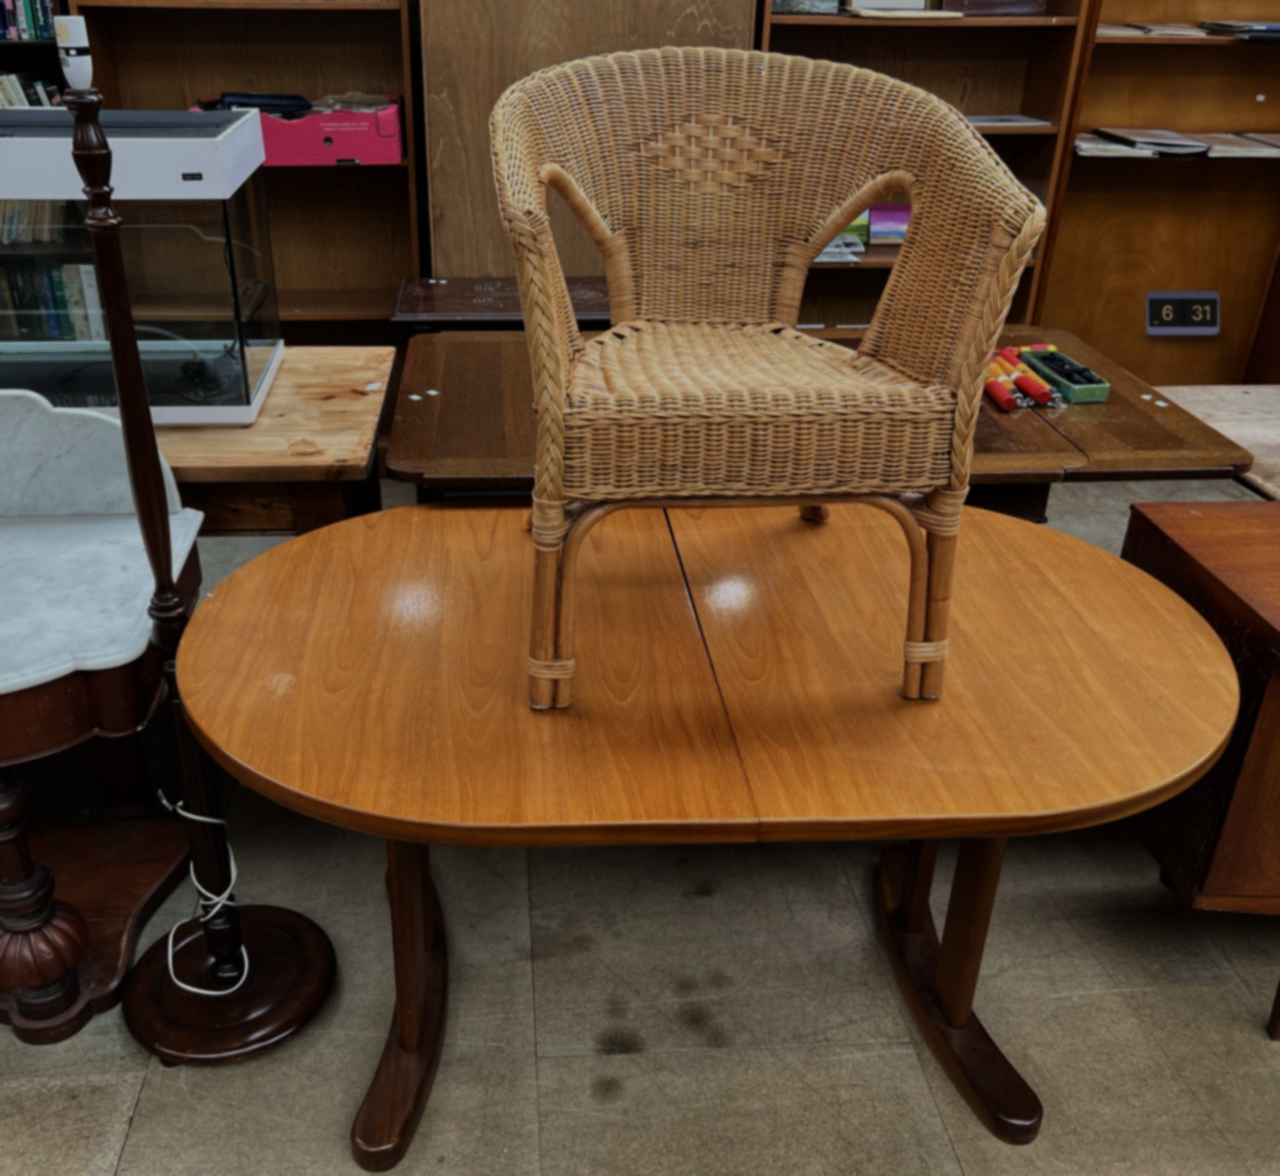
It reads 6h31
